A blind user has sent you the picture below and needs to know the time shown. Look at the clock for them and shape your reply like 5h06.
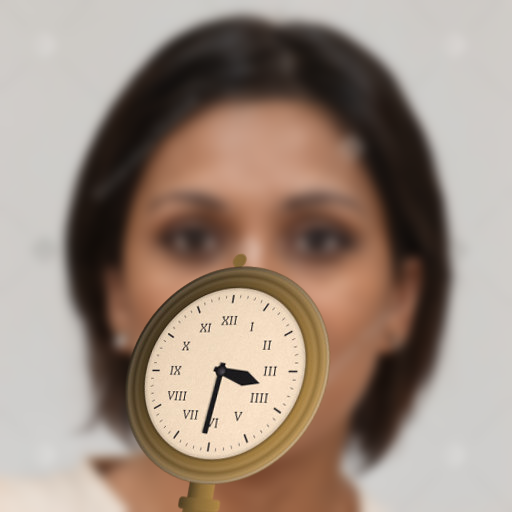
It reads 3h31
